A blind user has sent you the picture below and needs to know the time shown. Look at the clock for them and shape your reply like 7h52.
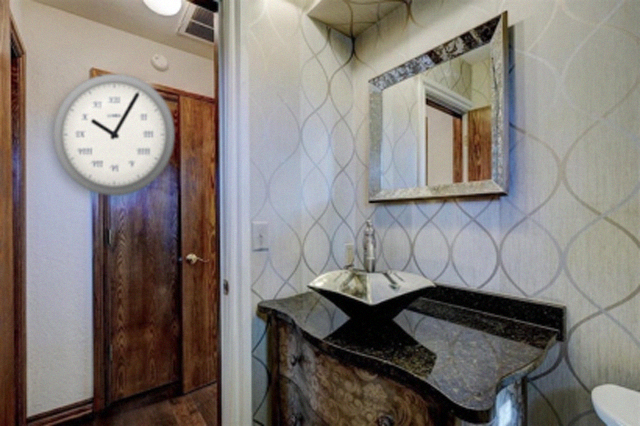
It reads 10h05
